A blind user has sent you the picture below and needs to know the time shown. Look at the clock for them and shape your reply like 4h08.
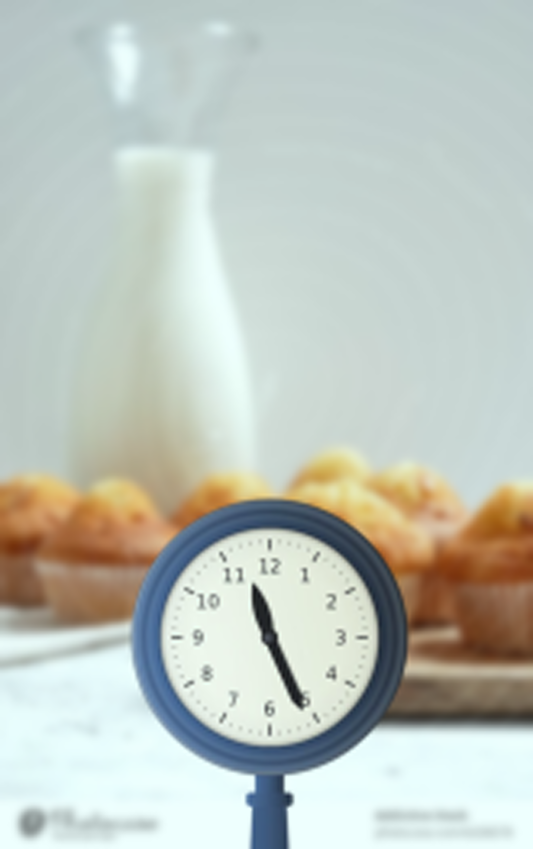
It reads 11h26
